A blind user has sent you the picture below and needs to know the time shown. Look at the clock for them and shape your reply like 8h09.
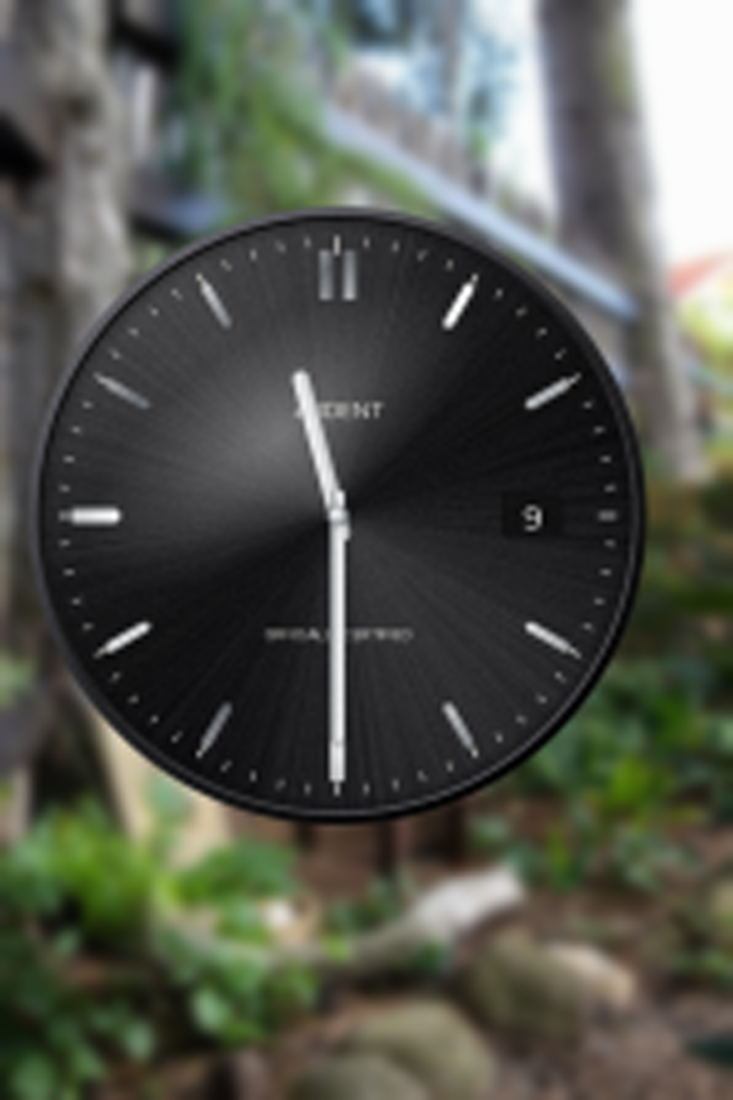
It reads 11h30
